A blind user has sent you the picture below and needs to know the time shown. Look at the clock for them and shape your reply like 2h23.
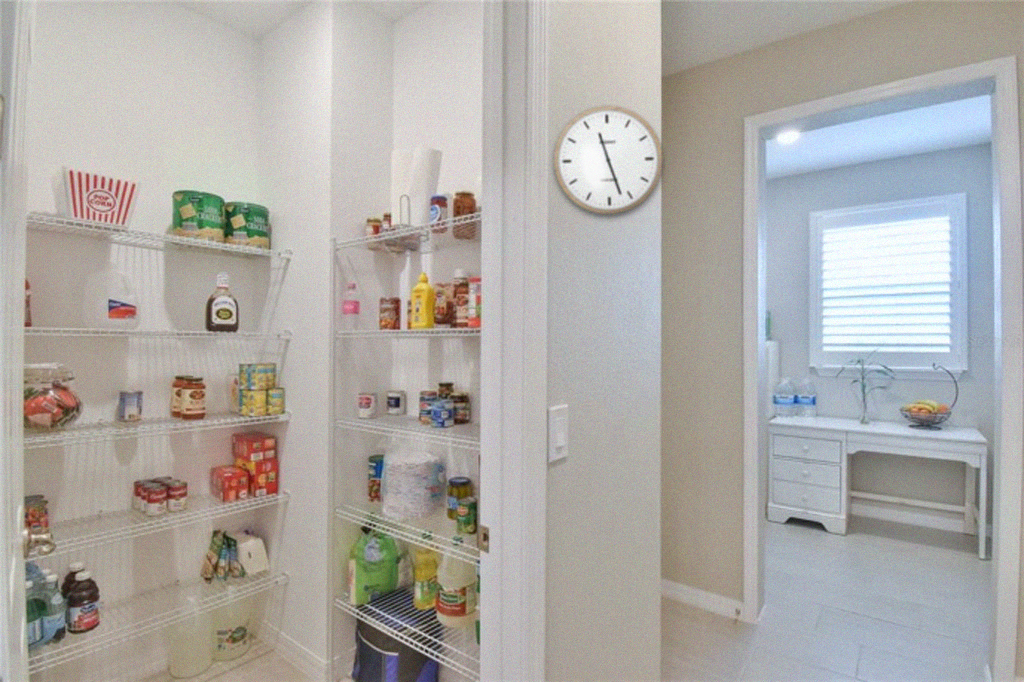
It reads 11h27
